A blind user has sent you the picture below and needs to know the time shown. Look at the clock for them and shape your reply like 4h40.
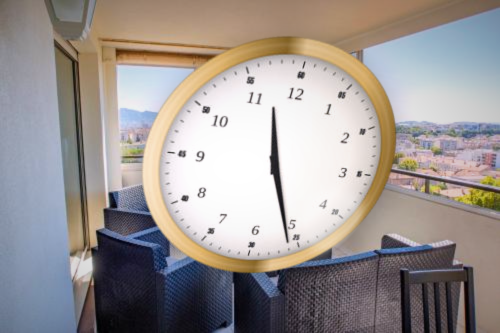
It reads 11h26
